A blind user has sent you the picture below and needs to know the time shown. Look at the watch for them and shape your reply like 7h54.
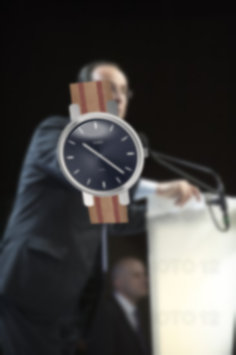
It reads 10h22
